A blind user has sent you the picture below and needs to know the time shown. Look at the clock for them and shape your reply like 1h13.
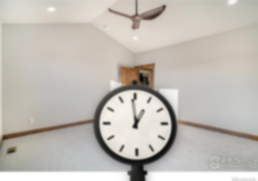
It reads 12h59
